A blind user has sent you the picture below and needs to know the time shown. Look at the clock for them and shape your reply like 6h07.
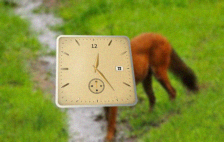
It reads 12h24
